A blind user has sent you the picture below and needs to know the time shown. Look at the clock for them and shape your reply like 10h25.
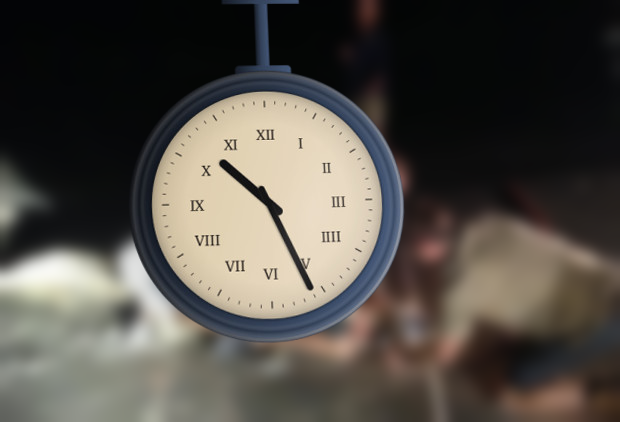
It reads 10h26
